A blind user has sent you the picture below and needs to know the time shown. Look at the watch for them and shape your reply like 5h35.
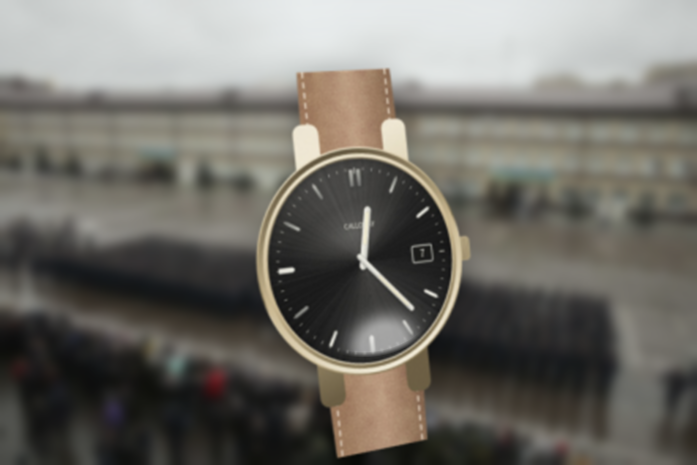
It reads 12h23
